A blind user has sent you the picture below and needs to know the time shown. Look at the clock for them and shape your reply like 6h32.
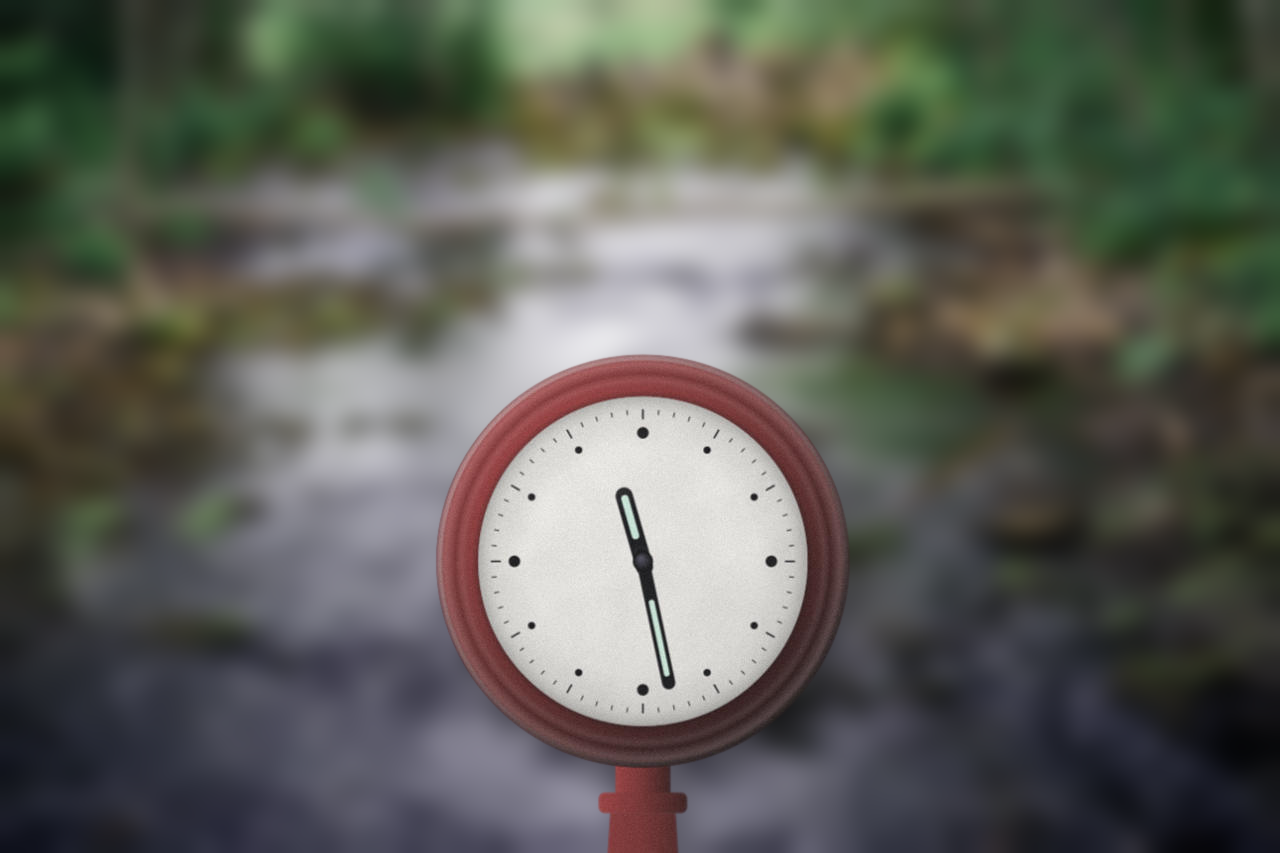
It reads 11h28
